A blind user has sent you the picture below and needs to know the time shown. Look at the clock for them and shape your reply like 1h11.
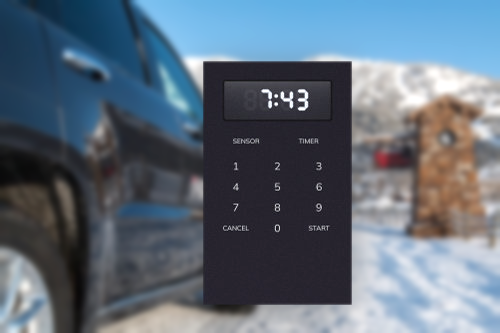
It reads 7h43
